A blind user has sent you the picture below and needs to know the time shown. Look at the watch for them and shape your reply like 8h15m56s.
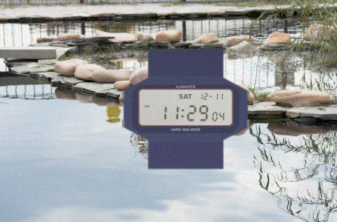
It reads 11h29m04s
